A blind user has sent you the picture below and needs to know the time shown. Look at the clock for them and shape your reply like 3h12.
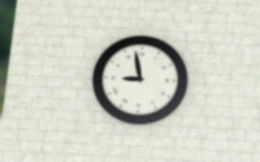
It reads 8h58
